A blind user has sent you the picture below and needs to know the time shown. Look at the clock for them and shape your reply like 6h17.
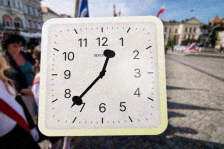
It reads 12h37
